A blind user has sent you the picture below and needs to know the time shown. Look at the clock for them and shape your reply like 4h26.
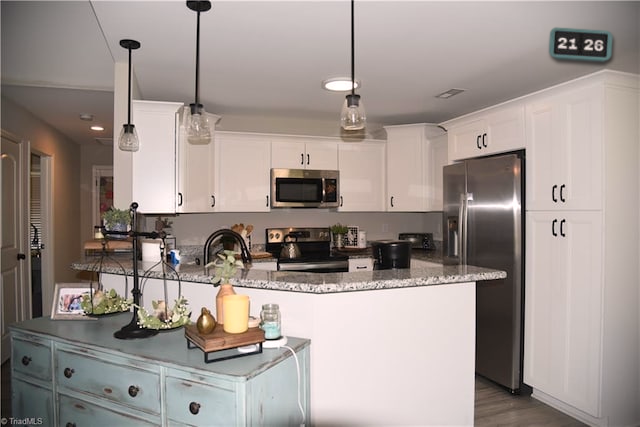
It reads 21h26
